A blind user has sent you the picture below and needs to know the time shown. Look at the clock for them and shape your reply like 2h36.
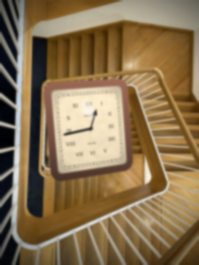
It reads 12h44
